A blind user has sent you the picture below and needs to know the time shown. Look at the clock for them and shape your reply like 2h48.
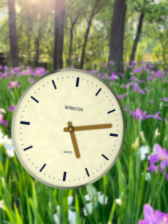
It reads 5h13
